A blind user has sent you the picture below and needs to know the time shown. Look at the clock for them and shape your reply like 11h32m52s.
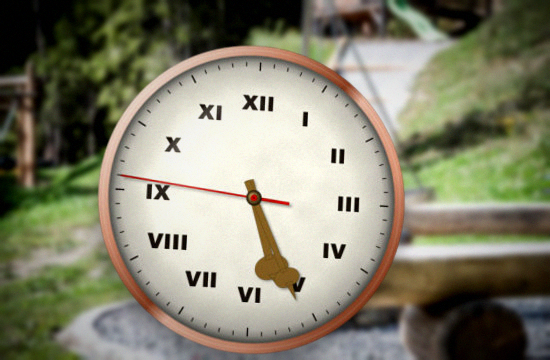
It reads 5h25m46s
